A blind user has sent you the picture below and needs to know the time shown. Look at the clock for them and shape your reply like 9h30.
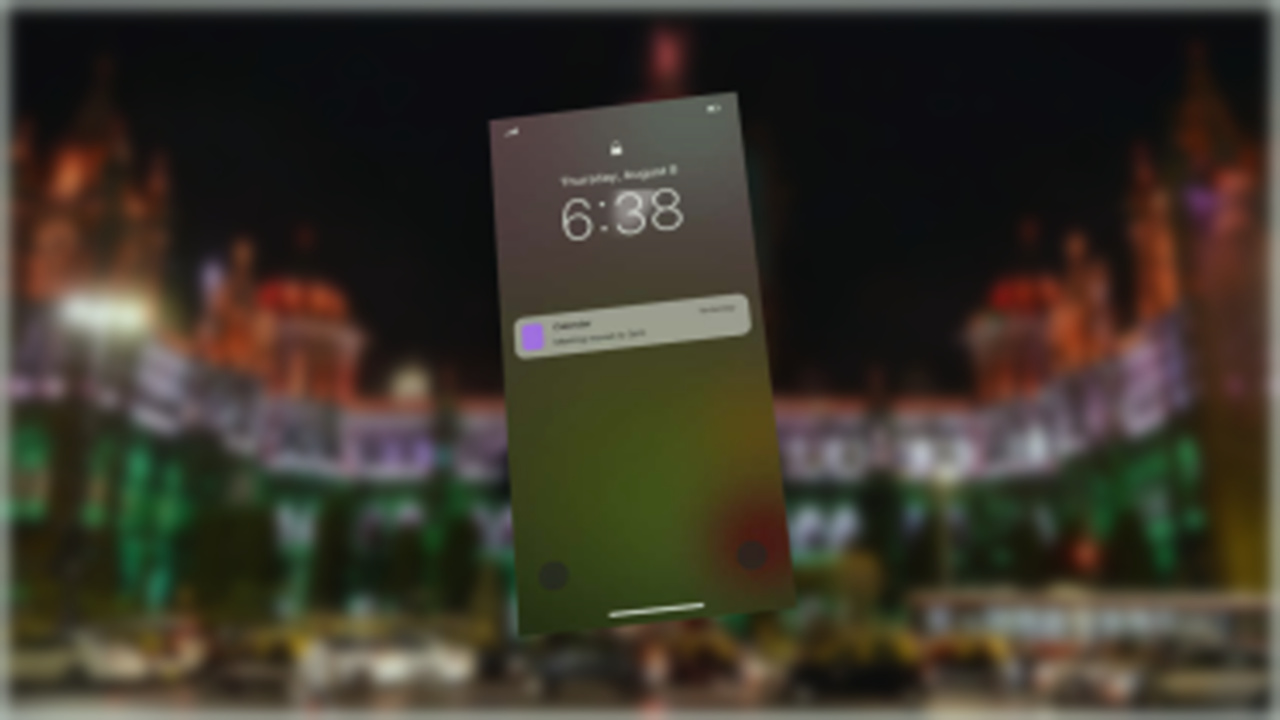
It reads 6h38
